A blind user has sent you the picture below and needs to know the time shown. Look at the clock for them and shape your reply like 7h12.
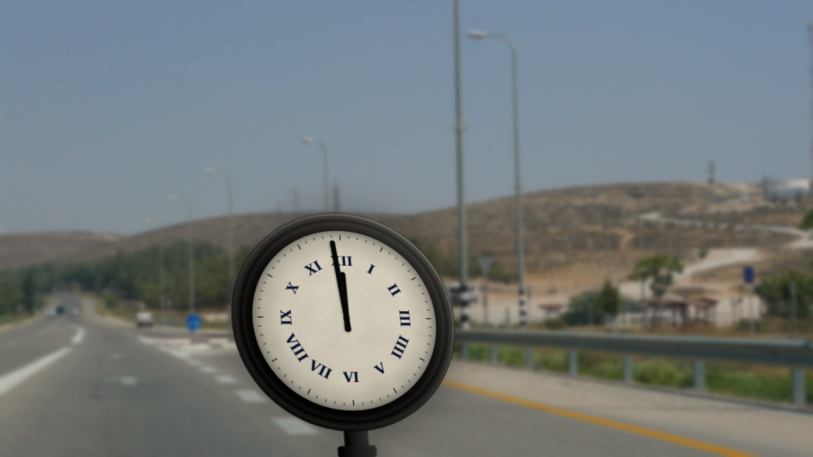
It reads 11h59
